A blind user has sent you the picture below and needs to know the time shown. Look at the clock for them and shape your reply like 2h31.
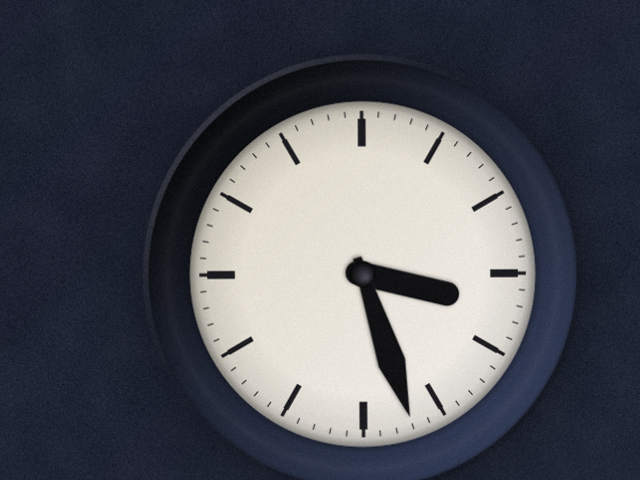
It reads 3h27
